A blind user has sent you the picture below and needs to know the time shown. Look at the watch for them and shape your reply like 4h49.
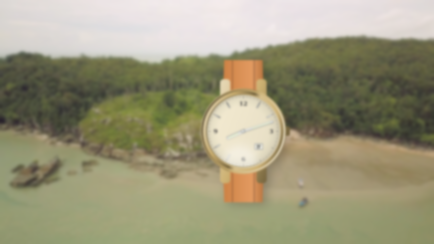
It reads 8h12
